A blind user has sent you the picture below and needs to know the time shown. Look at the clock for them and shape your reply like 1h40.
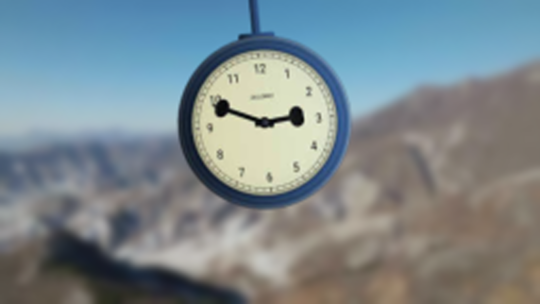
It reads 2h49
